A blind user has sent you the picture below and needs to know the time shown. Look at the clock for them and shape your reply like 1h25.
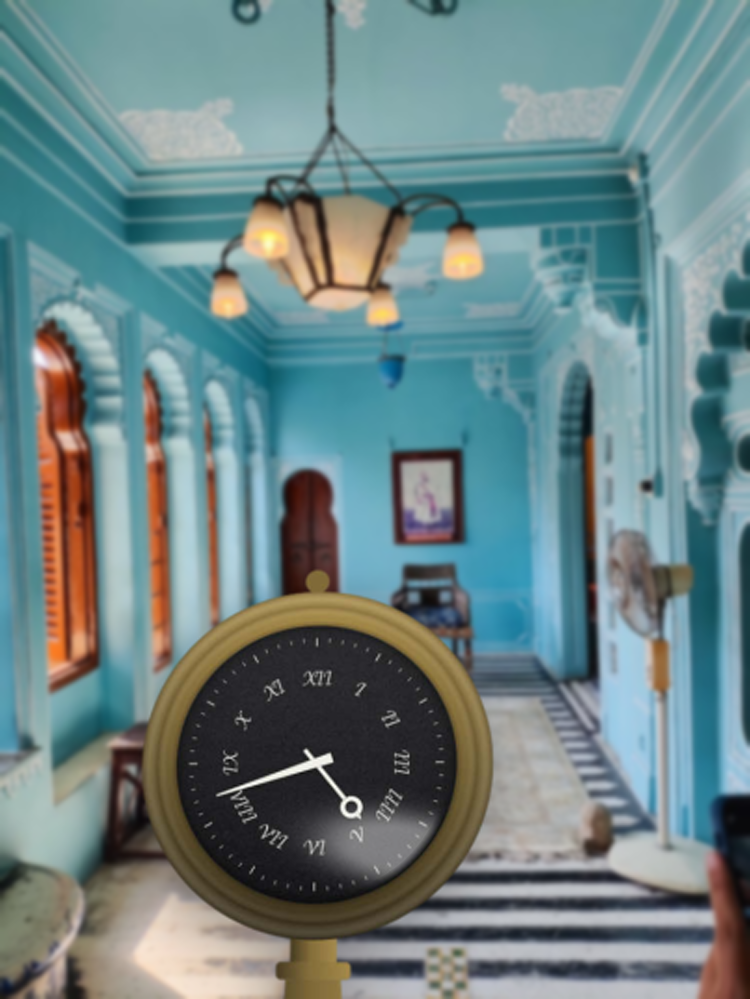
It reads 4h42
